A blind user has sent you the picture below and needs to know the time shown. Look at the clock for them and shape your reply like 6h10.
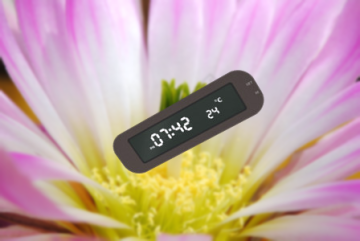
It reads 7h42
